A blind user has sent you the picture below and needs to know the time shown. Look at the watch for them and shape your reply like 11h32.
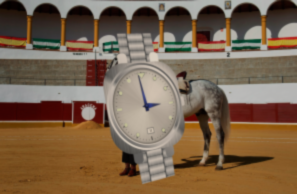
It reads 2h59
